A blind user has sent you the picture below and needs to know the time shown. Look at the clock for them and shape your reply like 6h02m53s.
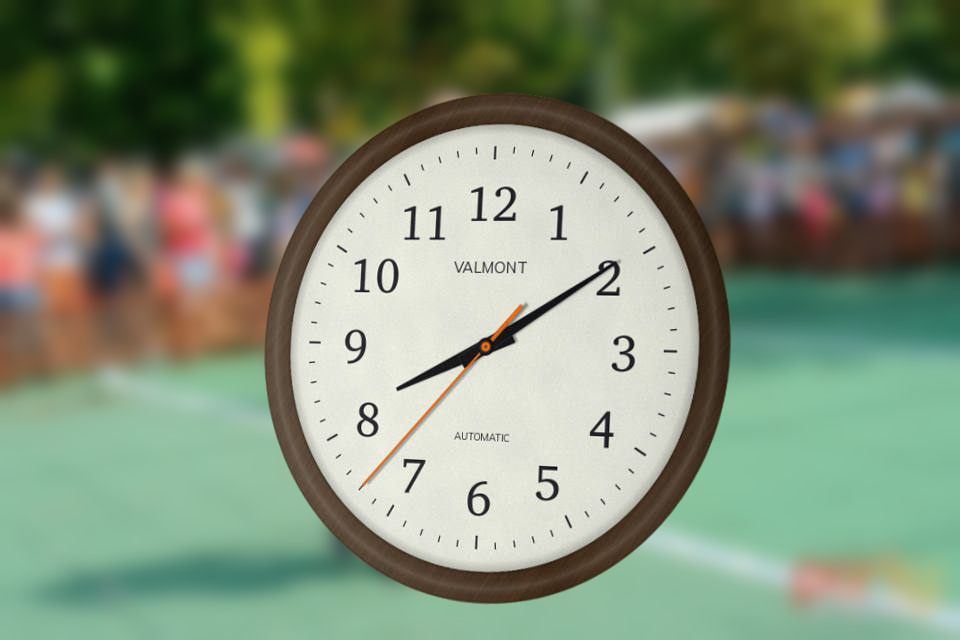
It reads 8h09m37s
